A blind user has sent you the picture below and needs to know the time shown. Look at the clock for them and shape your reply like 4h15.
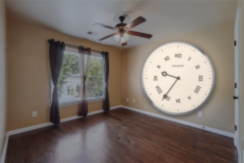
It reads 9h36
